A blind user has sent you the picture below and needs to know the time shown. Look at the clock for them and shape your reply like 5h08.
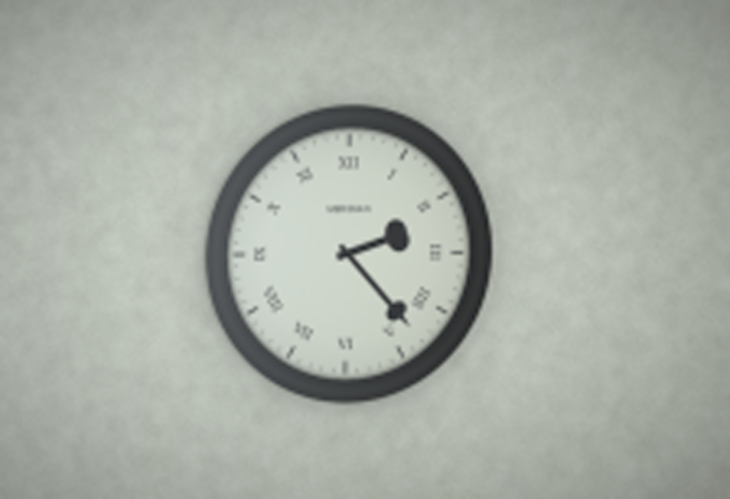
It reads 2h23
